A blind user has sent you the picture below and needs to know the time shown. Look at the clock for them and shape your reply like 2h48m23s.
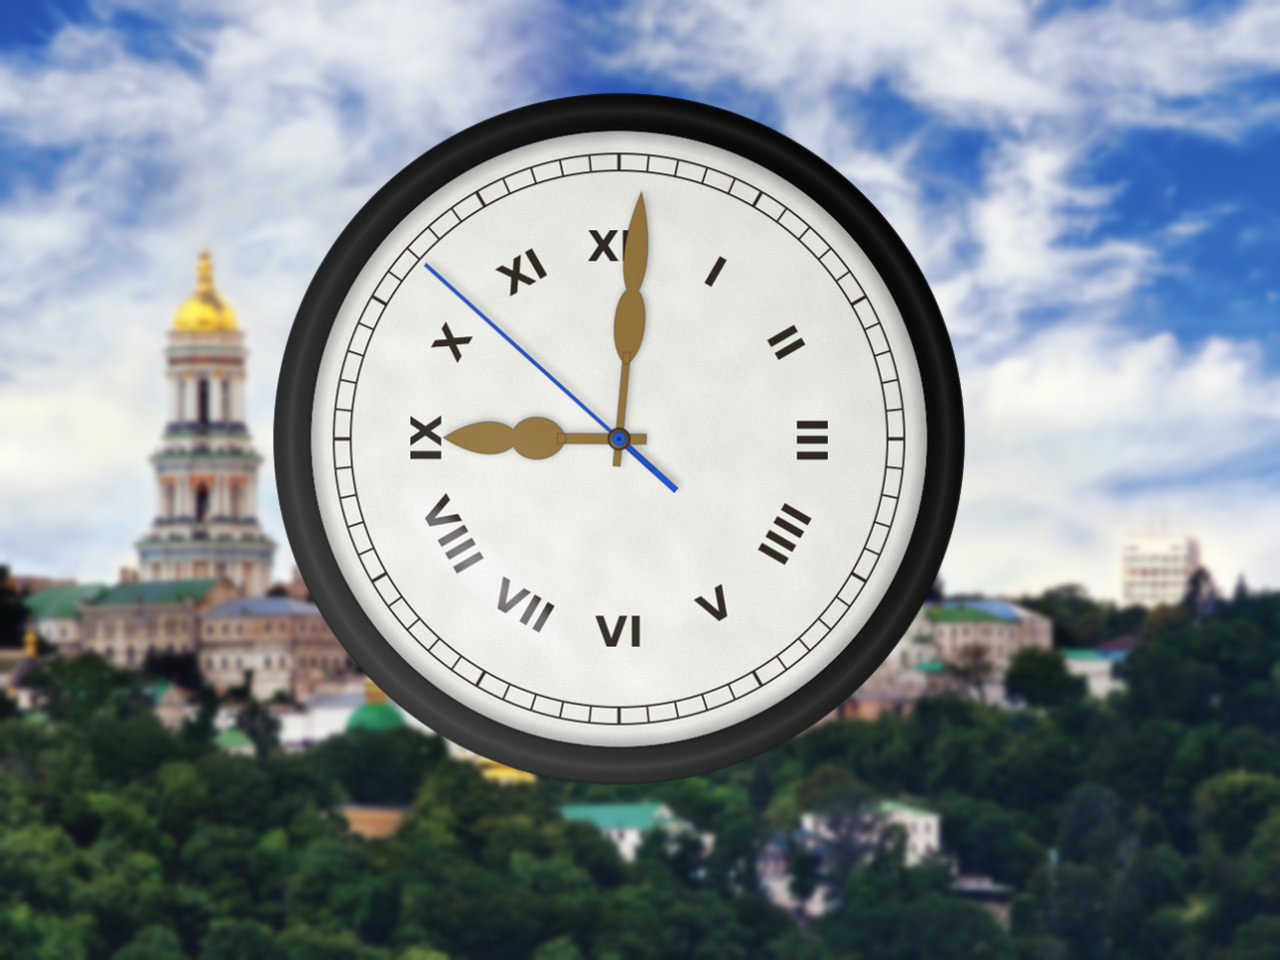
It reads 9h00m52s
